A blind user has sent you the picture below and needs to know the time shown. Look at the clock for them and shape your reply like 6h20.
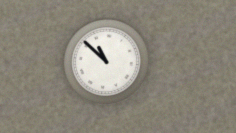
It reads 10h51
